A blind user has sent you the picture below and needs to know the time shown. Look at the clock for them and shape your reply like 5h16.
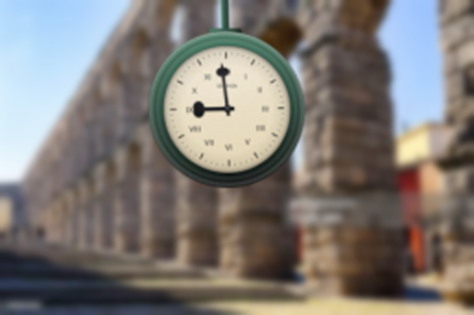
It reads 8h59
